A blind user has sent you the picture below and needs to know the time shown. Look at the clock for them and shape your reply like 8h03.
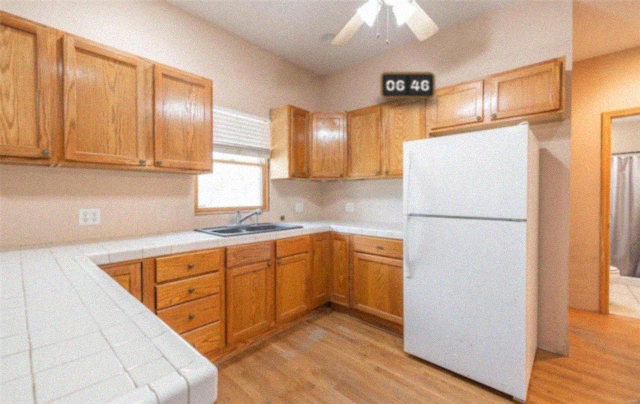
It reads 6h46
